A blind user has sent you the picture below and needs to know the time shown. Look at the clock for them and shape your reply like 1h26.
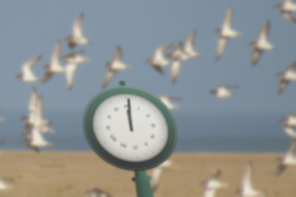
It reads 12h01
